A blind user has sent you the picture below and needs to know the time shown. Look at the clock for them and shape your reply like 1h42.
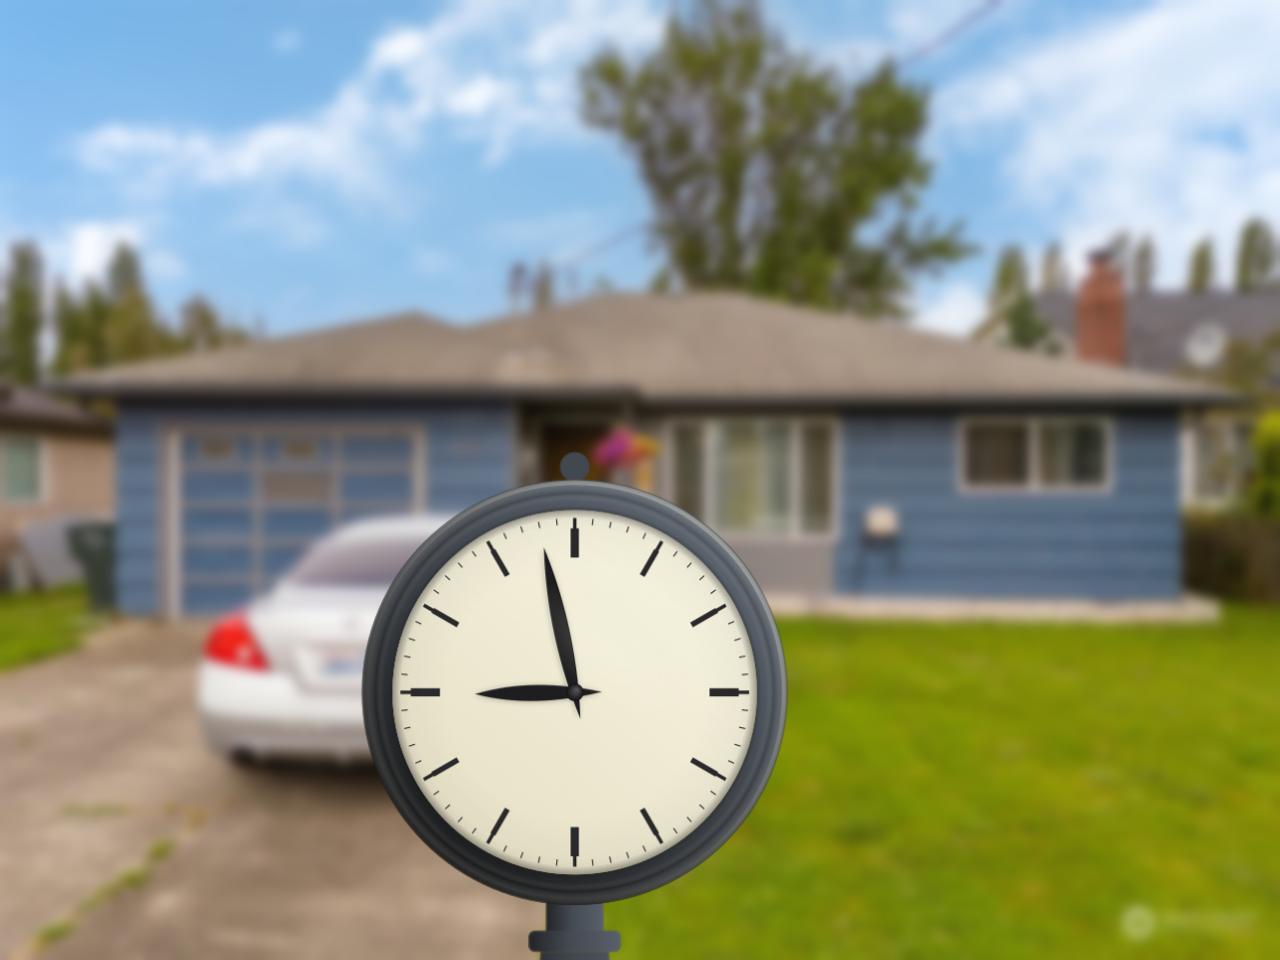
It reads 8h58
